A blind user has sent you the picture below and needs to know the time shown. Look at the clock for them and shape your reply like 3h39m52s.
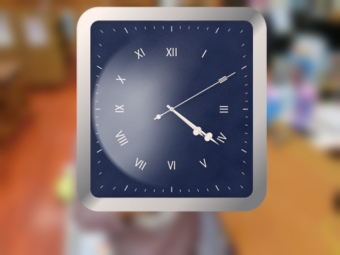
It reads 4h21m10s
